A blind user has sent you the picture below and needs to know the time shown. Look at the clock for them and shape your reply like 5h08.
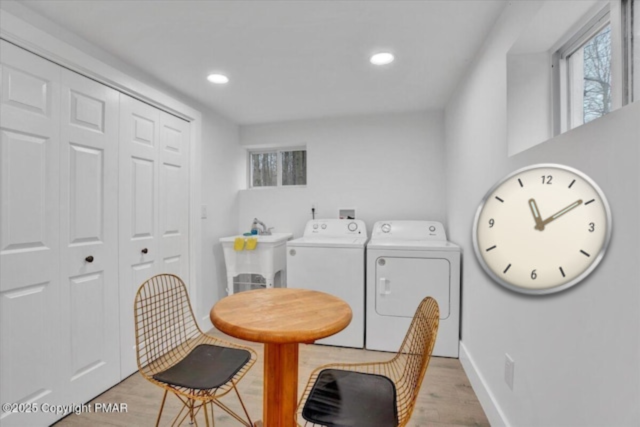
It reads 11h09
